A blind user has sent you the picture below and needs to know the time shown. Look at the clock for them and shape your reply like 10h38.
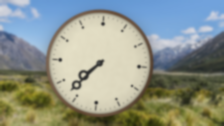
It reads 7h37
